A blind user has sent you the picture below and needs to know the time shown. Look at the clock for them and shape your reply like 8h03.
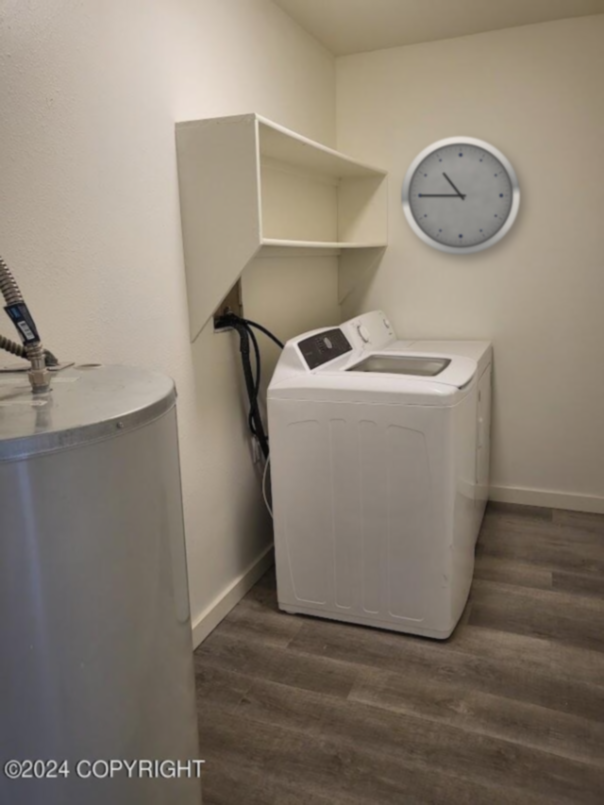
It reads 10h45
